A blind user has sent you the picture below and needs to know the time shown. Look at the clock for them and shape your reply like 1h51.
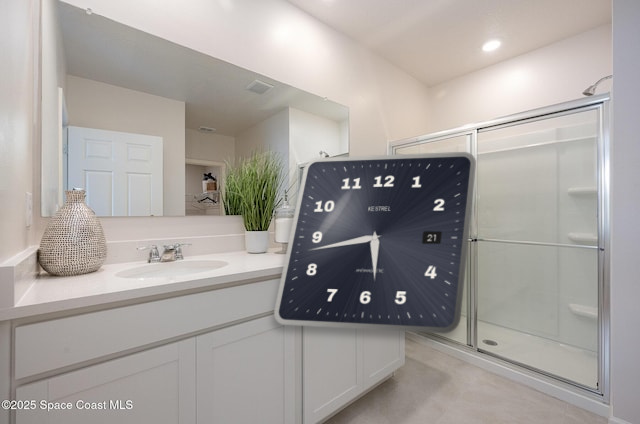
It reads 5h43
